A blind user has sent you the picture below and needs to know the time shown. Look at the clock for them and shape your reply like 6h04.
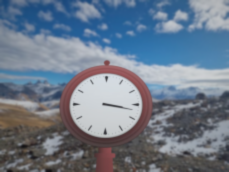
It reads 3h17
